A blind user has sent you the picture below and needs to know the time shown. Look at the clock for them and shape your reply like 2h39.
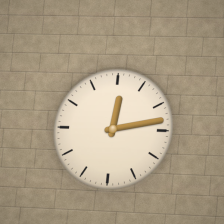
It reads 12h13
